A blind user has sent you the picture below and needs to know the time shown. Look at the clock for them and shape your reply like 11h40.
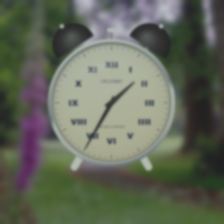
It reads 1h35
